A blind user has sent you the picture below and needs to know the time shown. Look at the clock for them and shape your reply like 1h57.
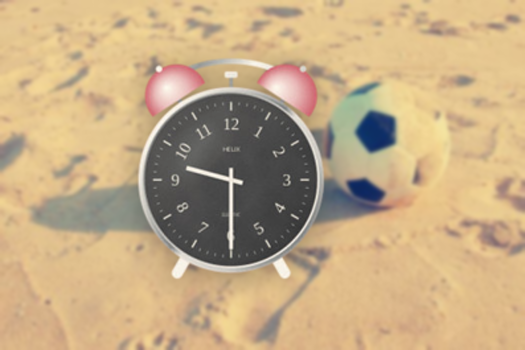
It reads 9h30
